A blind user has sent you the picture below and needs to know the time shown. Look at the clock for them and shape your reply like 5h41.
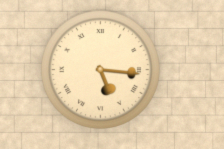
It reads 5h16
